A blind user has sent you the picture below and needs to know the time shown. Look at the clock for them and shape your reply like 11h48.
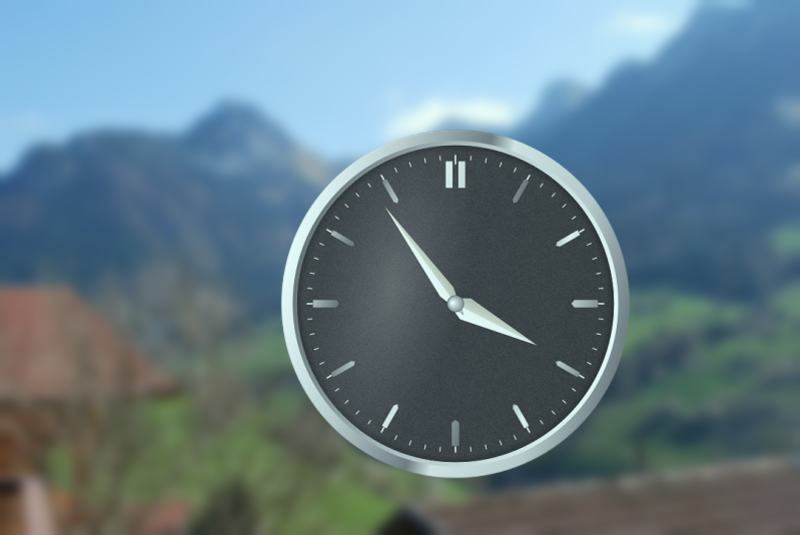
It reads 3h54
